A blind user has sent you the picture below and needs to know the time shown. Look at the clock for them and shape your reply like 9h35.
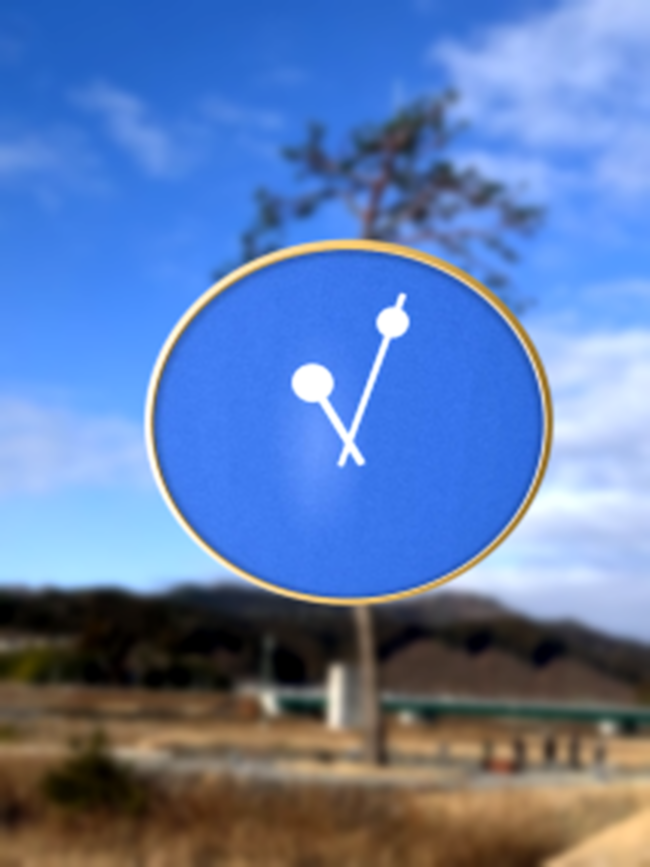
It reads 11h03
